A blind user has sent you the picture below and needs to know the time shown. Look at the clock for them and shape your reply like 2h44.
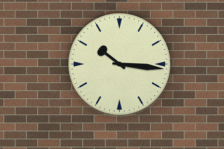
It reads 10h16
